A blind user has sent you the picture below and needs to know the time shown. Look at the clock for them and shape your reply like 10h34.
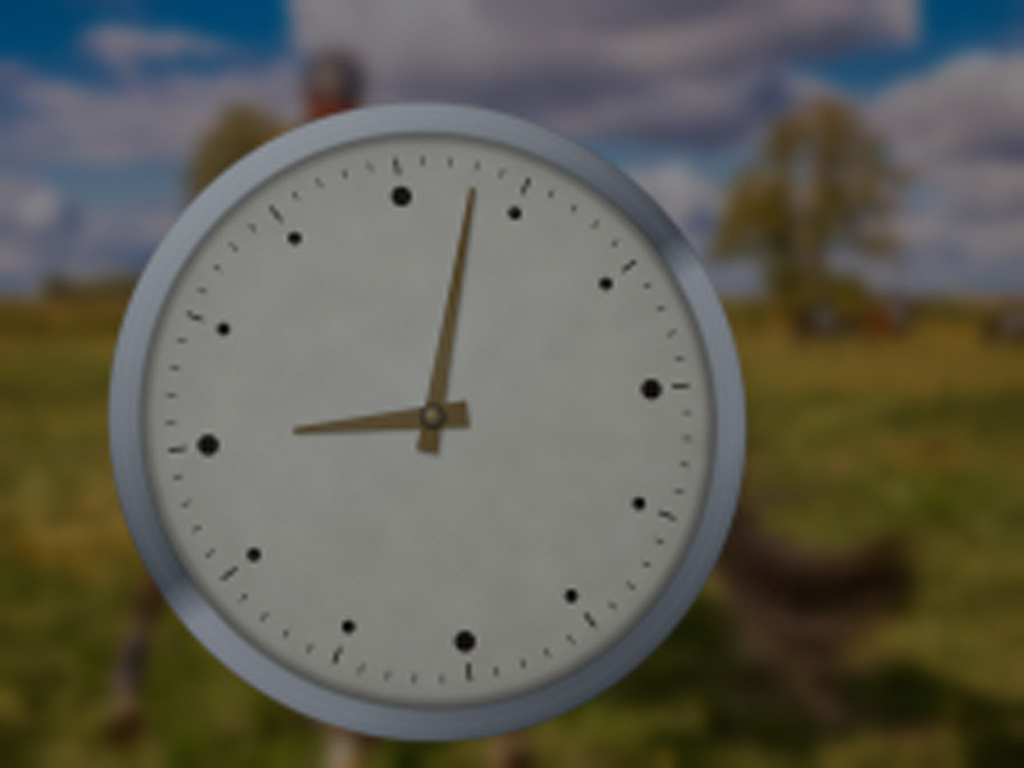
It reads 9h03
